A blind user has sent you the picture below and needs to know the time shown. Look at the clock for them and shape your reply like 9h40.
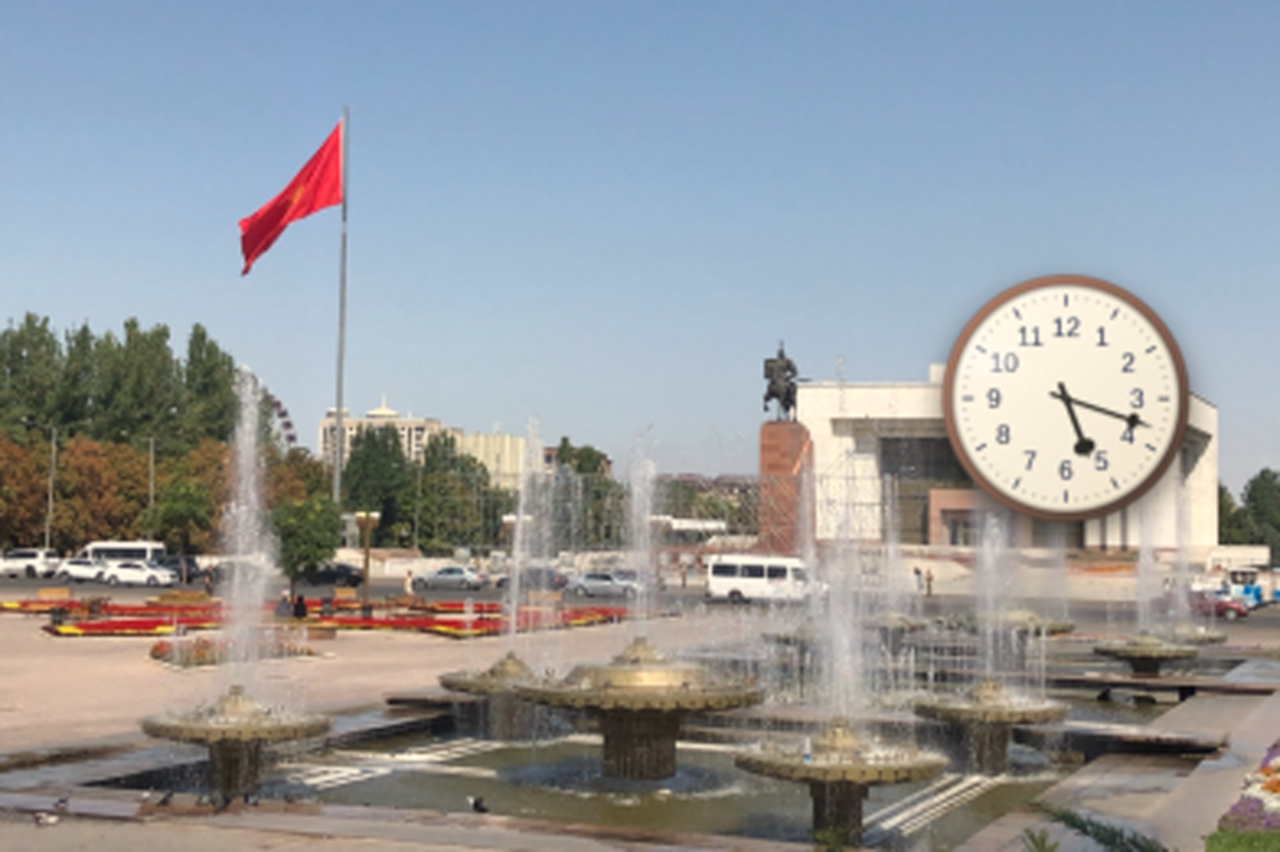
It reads 5h18
